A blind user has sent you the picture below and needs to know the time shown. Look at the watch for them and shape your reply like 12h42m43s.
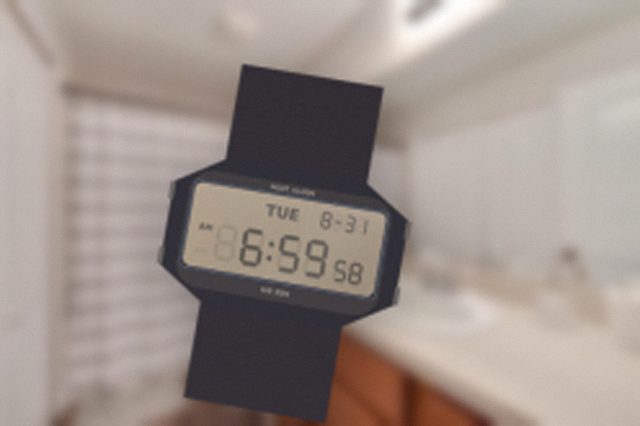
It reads 6h59m58s
